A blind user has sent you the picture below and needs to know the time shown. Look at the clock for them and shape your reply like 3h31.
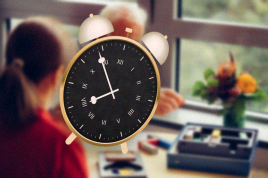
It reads 7h54
